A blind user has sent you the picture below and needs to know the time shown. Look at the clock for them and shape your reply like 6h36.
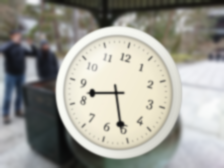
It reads 8h26
